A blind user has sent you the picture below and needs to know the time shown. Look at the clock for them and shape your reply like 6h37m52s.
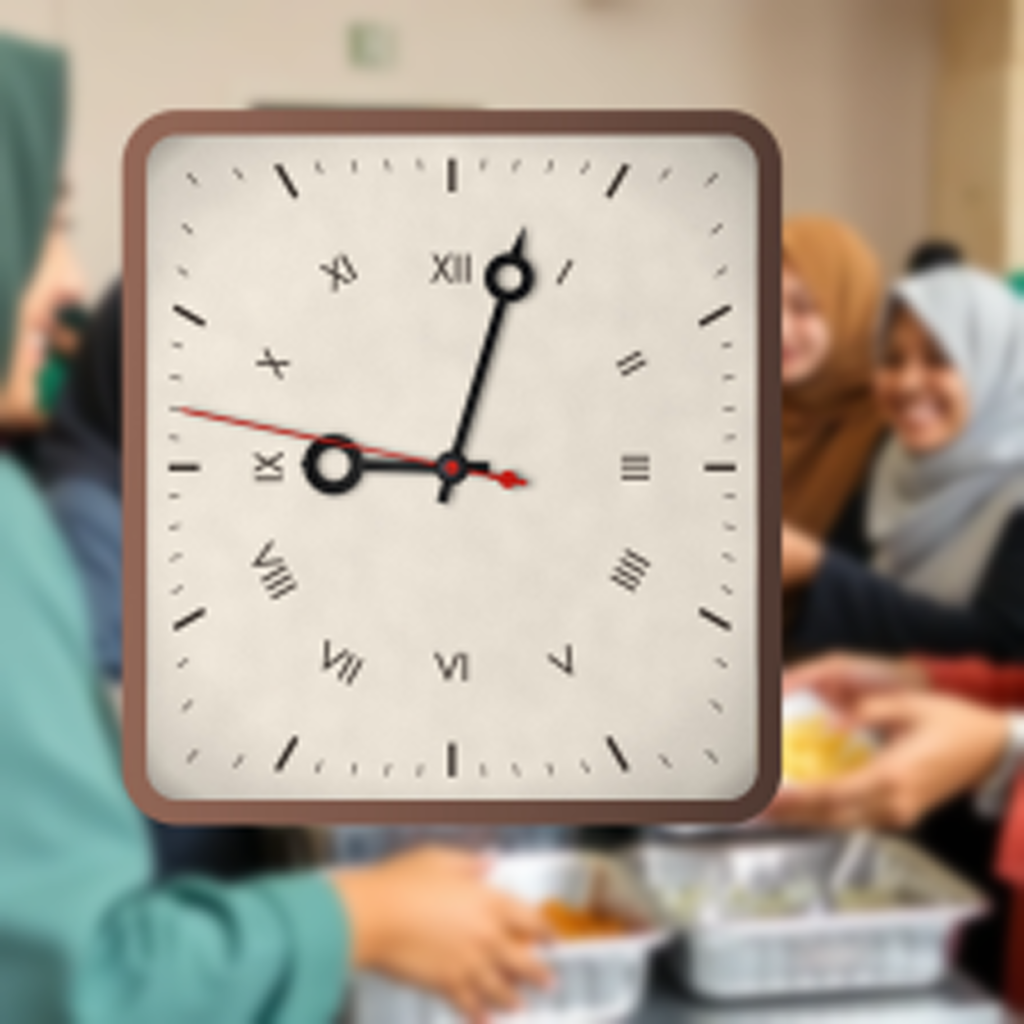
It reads 9h02m47s
